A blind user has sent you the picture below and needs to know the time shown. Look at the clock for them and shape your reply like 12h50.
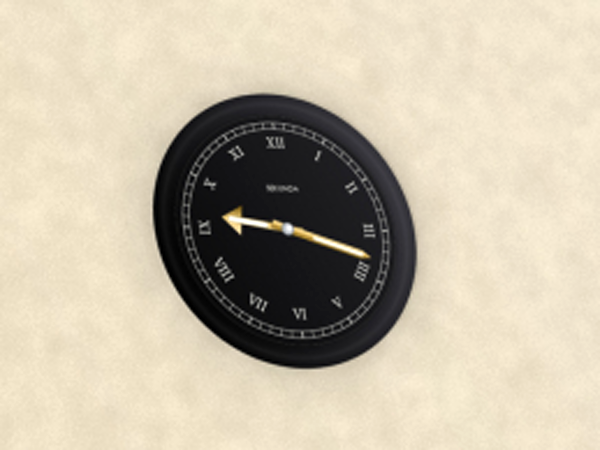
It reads 9h18
